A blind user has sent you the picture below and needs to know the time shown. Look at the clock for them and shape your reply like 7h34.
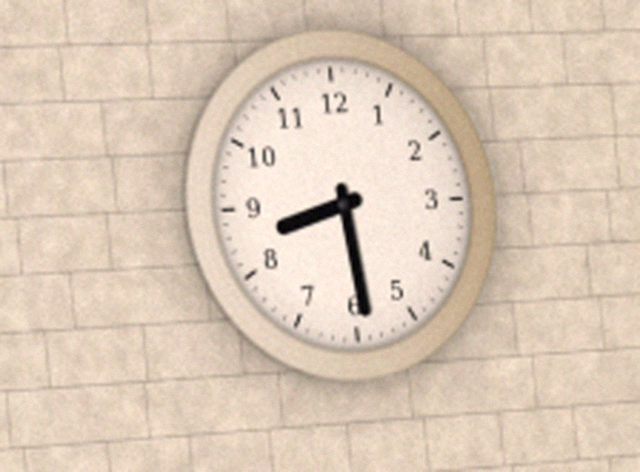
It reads 8h29
